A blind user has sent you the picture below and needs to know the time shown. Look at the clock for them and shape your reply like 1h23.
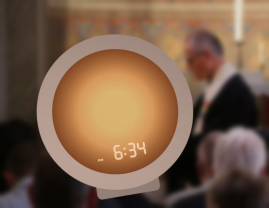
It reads 6h34
